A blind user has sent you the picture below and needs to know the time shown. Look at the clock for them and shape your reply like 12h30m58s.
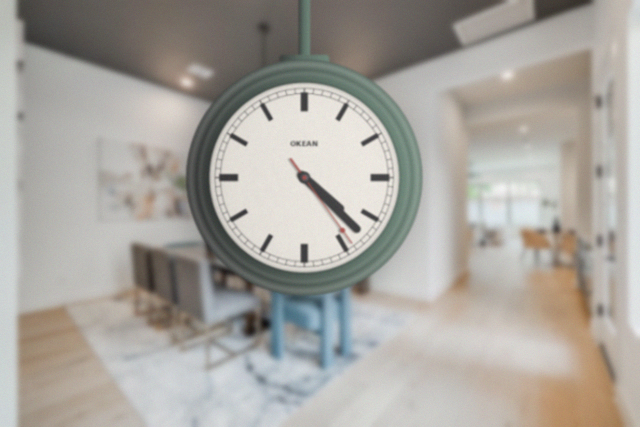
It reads 4h22m24s
